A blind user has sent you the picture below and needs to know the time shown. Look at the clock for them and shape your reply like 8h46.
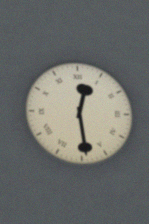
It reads 12h29
